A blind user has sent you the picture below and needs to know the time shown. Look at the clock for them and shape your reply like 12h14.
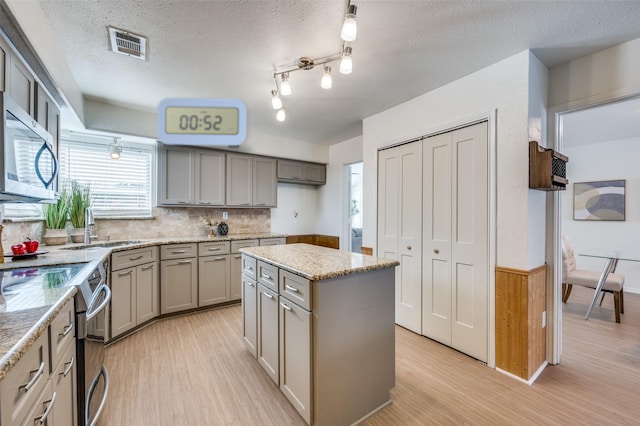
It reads 0h52
